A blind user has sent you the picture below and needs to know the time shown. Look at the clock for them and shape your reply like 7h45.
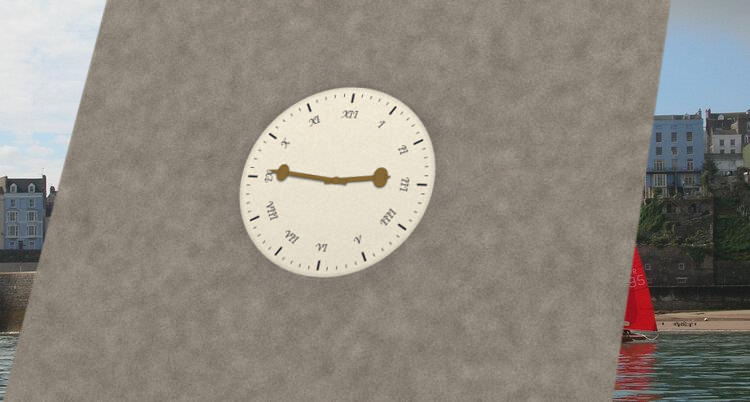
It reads 2h46
